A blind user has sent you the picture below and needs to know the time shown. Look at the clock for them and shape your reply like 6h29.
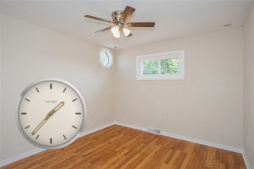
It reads 1h37
